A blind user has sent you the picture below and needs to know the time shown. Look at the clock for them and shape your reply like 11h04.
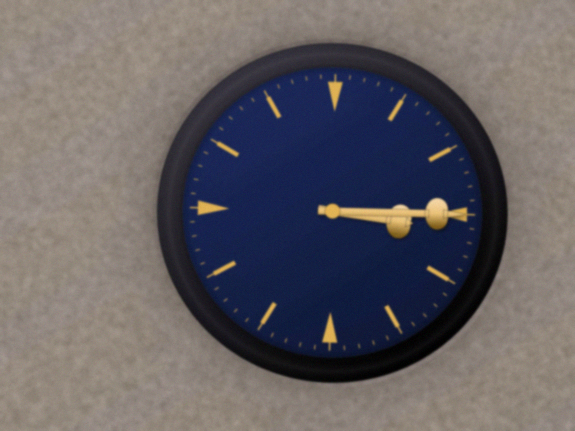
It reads 3h15
